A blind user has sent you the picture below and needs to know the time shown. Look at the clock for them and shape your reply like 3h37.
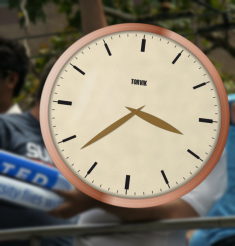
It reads 3h38
